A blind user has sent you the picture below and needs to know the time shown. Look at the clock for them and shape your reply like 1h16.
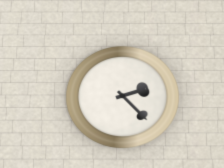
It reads 2h23
